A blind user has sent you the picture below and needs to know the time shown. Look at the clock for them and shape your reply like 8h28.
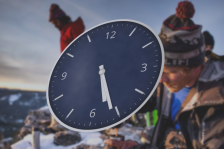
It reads 5h26
